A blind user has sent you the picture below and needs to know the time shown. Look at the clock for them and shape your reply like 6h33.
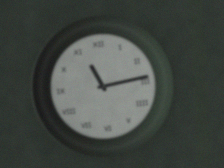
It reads 11h14
